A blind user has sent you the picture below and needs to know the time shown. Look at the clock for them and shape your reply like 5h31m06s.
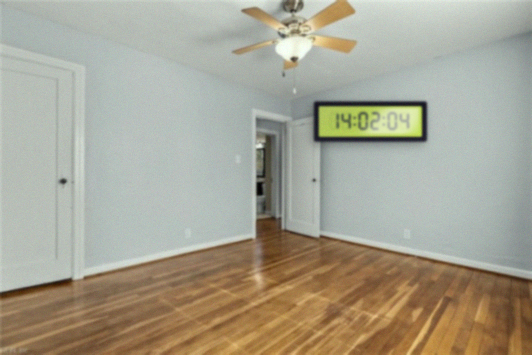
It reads 14h02m04s
